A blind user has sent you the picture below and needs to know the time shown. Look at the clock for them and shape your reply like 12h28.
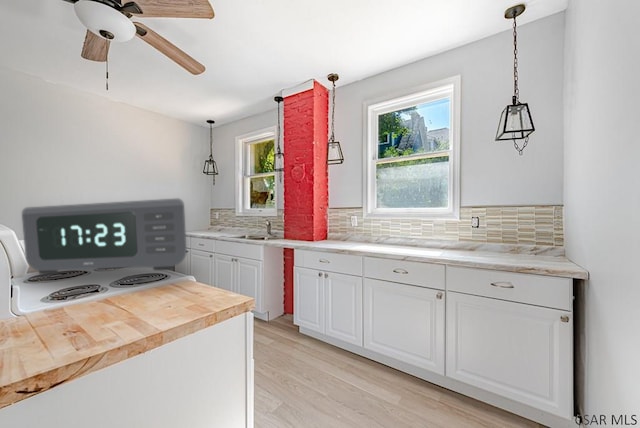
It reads 17h23
